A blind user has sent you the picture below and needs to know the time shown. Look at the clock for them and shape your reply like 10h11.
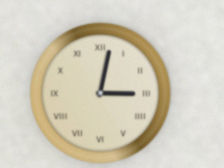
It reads 3h02
